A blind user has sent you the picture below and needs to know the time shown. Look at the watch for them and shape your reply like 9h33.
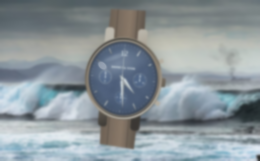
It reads 4h29
